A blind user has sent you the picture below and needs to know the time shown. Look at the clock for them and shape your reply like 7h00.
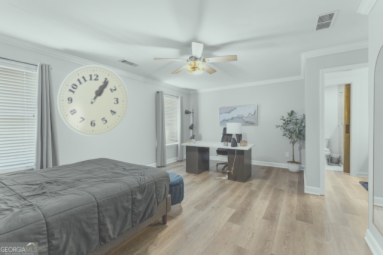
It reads 1h06
